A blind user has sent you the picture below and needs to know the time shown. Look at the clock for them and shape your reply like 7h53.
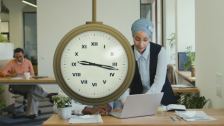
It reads 9h17
